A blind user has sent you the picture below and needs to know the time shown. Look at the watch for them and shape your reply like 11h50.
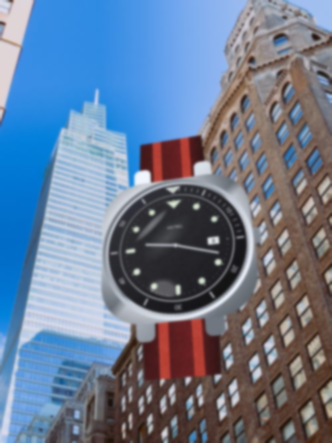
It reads 9h18
